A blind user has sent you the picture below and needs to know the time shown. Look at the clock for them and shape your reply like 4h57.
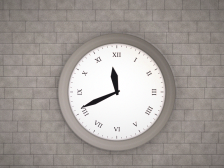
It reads 11h41
